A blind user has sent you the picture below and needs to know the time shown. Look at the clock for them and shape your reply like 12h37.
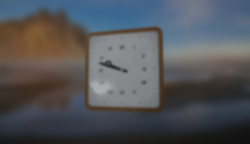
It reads 9h48
